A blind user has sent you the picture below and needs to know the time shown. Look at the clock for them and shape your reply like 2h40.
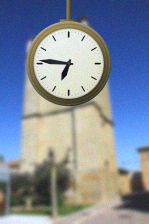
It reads 6h46
